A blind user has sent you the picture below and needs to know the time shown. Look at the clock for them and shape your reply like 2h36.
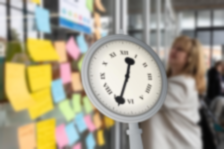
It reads 12h34
